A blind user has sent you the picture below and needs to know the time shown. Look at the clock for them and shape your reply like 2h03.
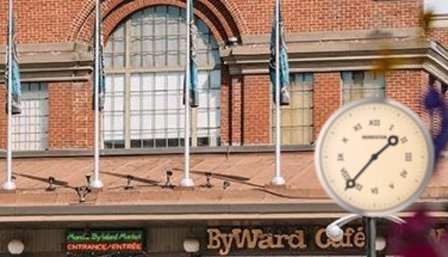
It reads 1h37
